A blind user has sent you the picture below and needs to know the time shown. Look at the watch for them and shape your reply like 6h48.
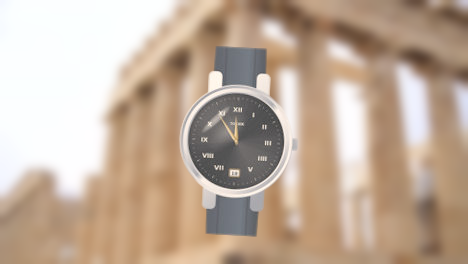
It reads 11h54
